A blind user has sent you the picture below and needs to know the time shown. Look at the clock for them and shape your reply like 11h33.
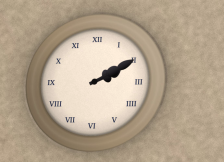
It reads 2h10
